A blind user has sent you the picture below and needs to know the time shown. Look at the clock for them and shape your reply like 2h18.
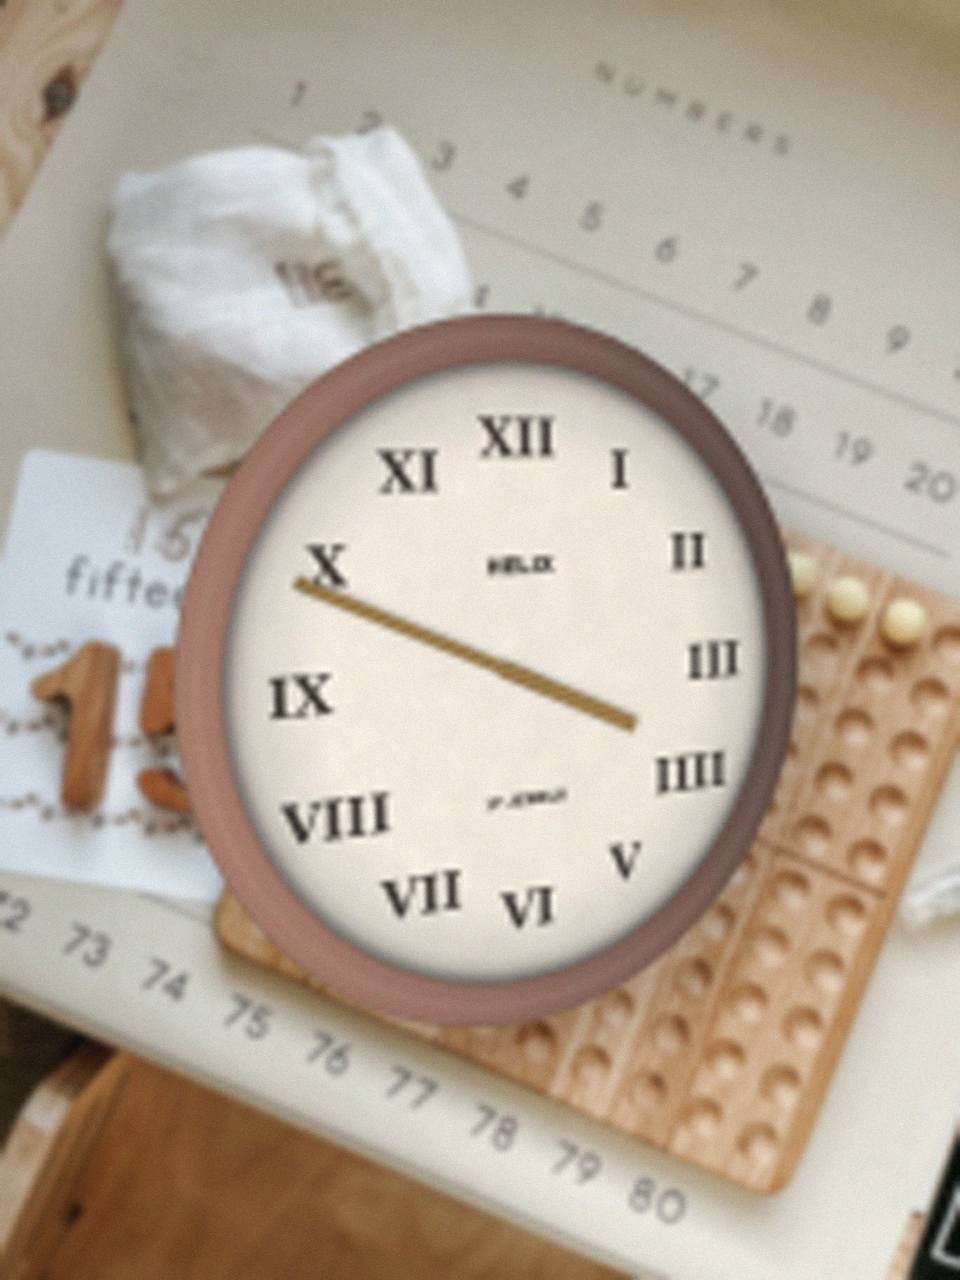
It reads 3h49
